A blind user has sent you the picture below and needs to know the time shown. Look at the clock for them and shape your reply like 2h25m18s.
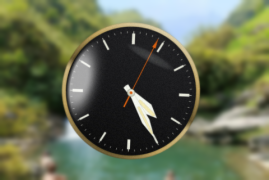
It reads 4h25m04s
